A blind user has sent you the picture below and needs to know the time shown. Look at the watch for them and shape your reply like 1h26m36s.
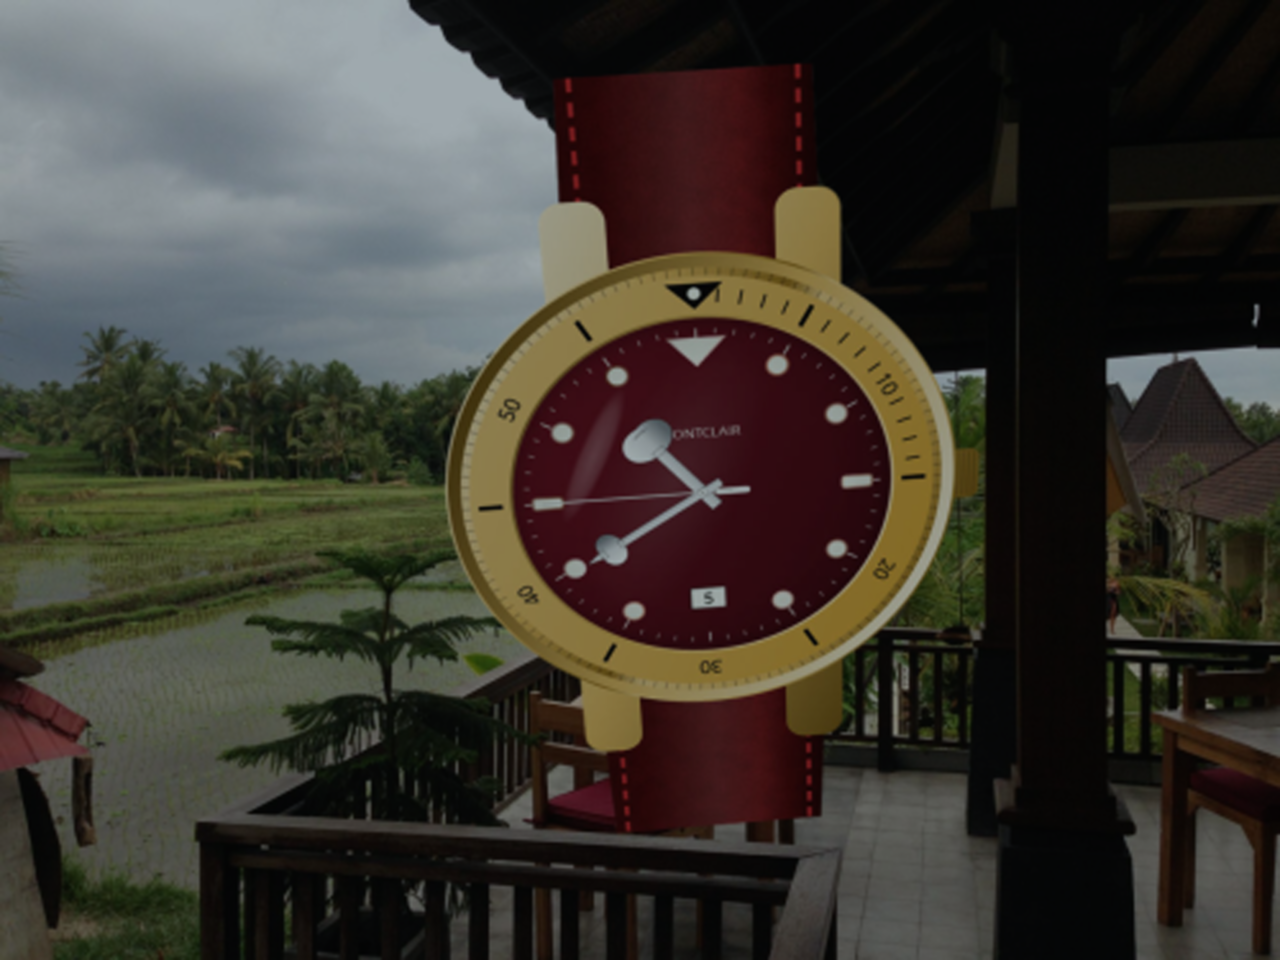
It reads 10h39m45s
